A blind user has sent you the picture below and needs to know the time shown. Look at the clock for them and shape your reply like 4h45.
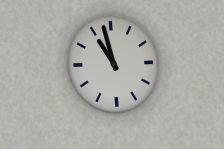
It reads 10h58
